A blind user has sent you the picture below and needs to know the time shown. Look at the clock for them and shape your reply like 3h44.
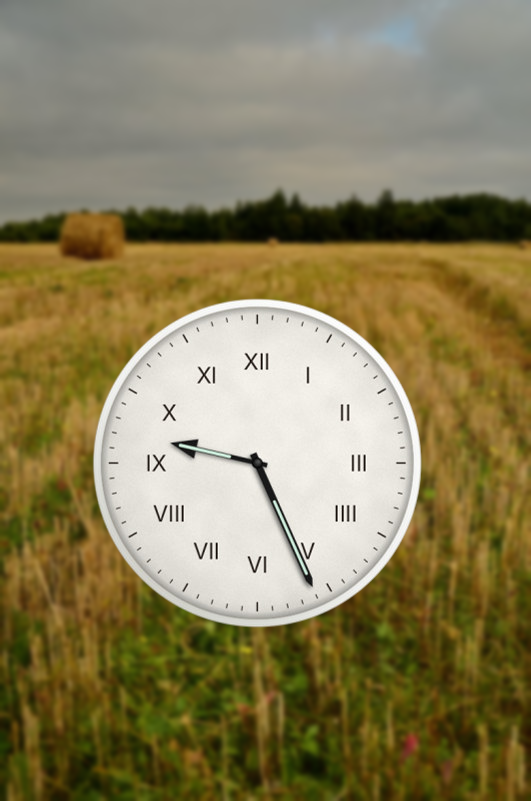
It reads 9h26
